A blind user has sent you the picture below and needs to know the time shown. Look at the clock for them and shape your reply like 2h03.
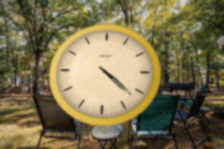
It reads 4h22
